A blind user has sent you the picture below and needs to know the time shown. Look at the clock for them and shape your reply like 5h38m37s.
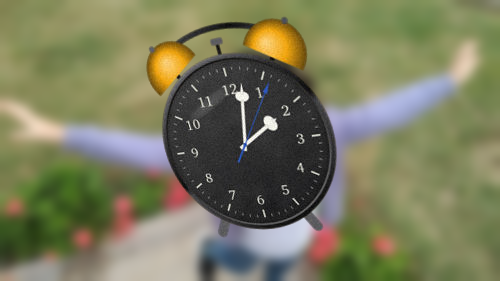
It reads 2h02m06s
